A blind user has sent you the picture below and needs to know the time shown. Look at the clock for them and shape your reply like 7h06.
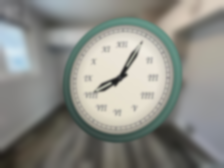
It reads 8h05
